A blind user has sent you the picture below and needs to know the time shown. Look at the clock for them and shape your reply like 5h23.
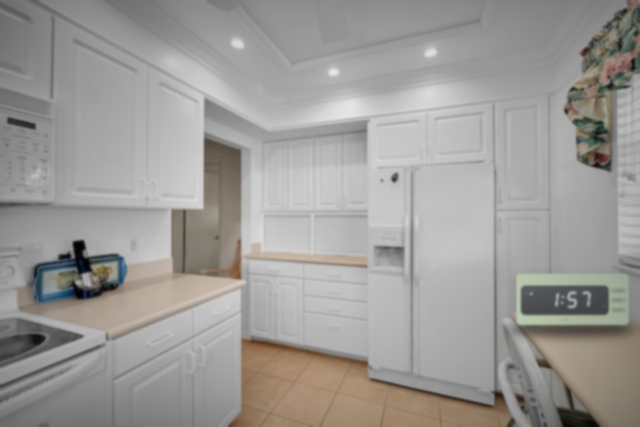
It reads 1h57
